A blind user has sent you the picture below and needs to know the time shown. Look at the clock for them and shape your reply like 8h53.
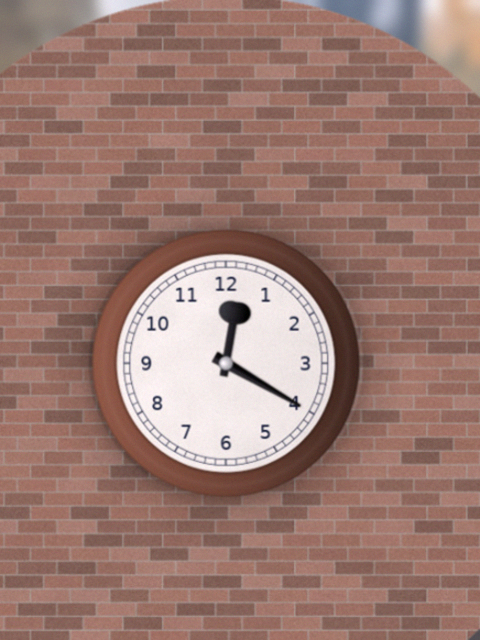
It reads 12h20
